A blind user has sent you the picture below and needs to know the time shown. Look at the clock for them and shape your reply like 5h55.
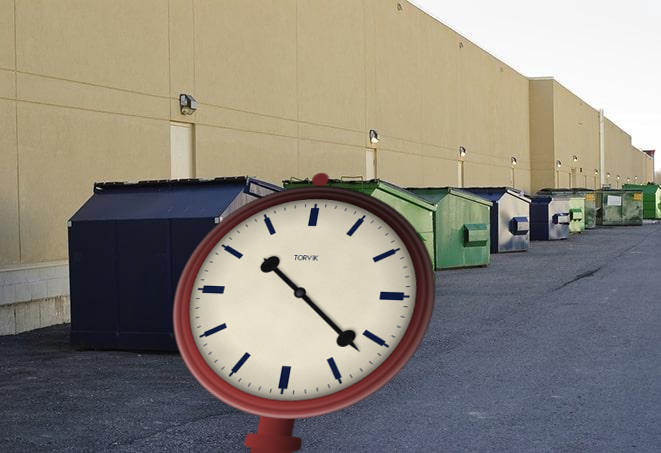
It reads 10h22
